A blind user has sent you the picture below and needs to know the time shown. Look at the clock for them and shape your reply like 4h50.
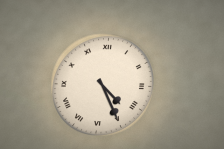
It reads 4h25
